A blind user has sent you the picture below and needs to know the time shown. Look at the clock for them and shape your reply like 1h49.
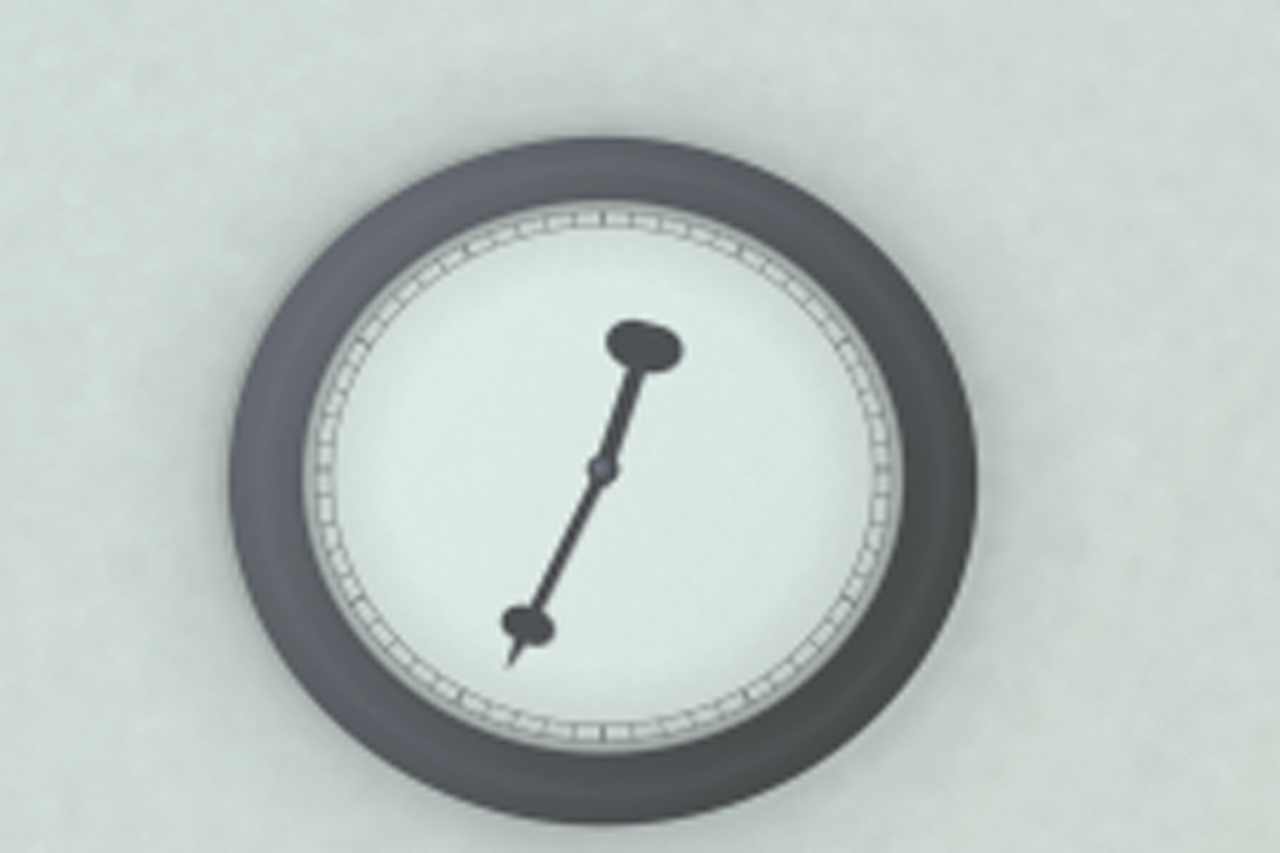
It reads 12h34
